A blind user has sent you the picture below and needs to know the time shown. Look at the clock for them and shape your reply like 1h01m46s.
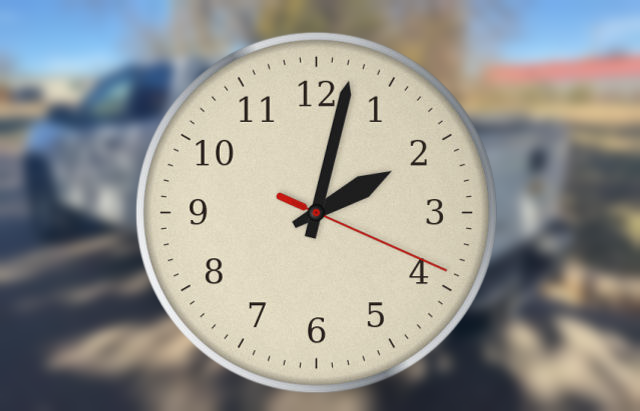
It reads 2h02m19s
